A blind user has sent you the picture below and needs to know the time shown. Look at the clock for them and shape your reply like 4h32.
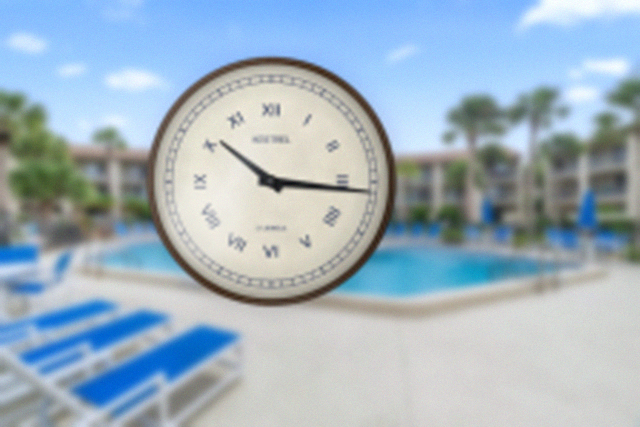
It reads 10h16
